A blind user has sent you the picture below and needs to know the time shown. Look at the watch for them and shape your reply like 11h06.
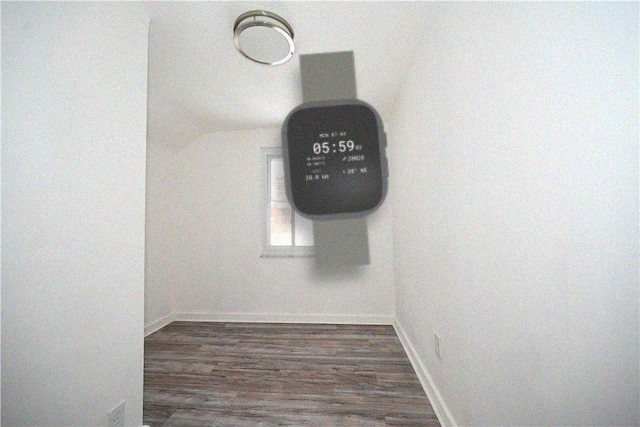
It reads 5h59
